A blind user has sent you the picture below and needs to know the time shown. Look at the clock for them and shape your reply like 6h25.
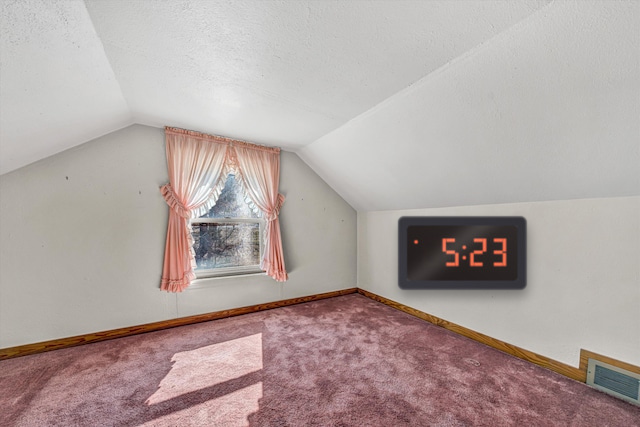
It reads 5h23
